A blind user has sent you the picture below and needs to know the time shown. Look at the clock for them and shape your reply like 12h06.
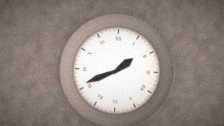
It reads 1h41
